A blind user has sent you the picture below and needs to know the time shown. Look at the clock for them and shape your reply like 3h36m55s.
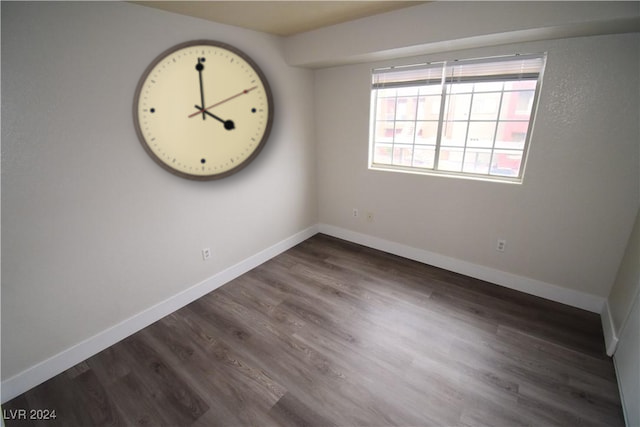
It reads 3h59m11s
